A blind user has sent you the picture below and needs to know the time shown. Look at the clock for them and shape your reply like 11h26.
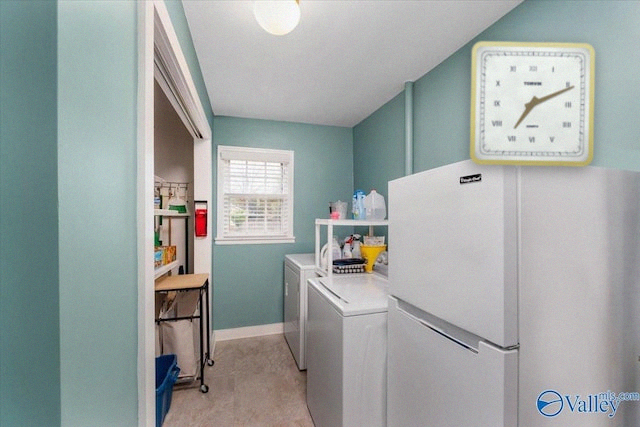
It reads 7h11
